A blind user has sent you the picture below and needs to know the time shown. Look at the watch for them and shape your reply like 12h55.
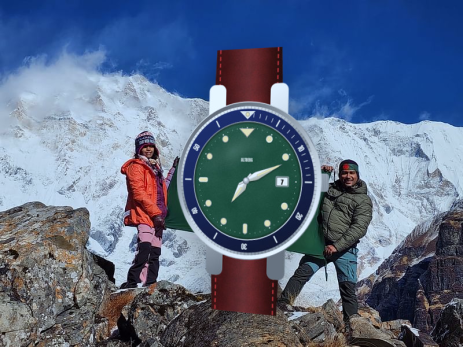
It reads 7h11
